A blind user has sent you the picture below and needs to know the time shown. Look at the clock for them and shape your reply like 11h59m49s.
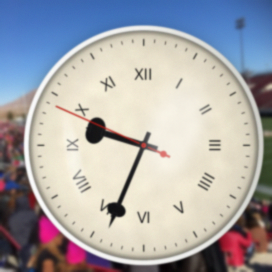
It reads 9h33m49s
